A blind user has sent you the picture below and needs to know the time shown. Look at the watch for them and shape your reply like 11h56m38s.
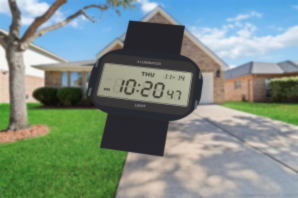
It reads 10h20m47s
